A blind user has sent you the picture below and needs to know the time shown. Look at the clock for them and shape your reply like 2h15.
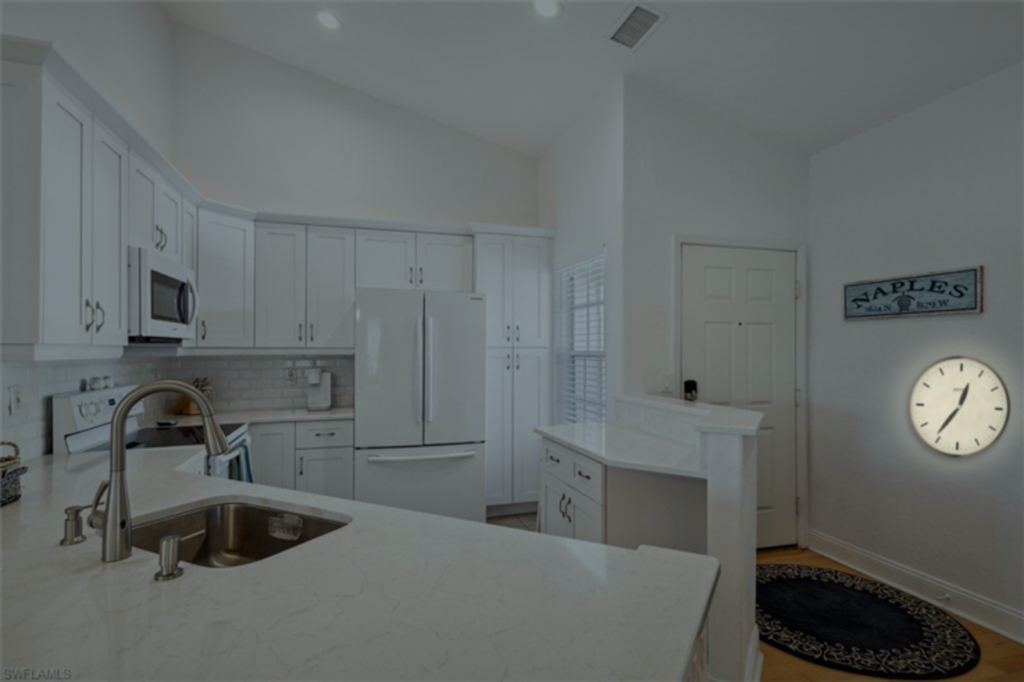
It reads 12h36
